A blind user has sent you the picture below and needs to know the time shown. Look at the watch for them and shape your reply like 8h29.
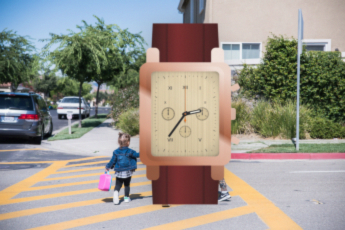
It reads 2h36
